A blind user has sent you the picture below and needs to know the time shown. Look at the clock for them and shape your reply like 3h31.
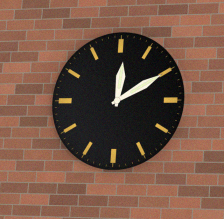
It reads 12h10
